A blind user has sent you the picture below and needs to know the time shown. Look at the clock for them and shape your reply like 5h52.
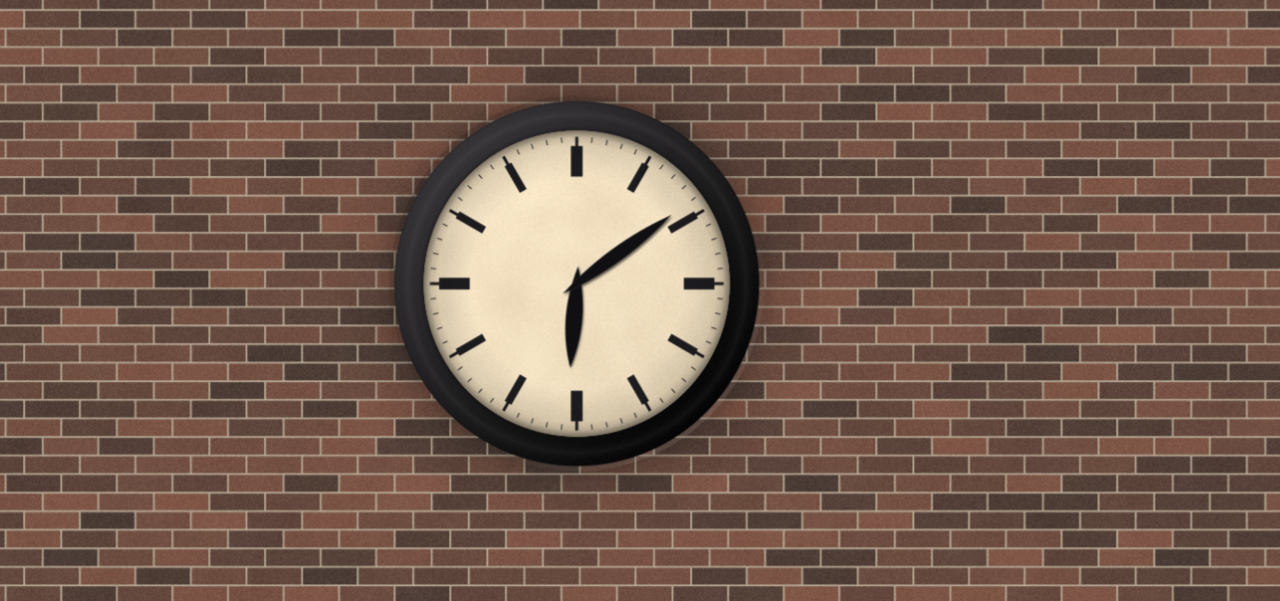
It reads 6h09
